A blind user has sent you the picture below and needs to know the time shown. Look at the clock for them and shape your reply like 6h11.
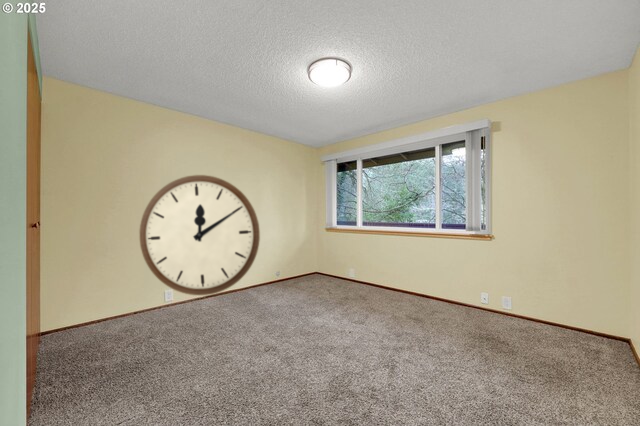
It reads 12h10
